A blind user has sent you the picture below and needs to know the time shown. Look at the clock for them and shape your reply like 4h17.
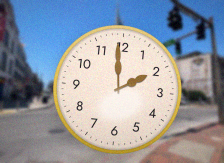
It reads 1h59
